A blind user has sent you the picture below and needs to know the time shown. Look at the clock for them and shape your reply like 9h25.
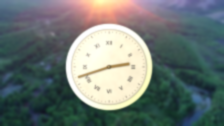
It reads 2h42
